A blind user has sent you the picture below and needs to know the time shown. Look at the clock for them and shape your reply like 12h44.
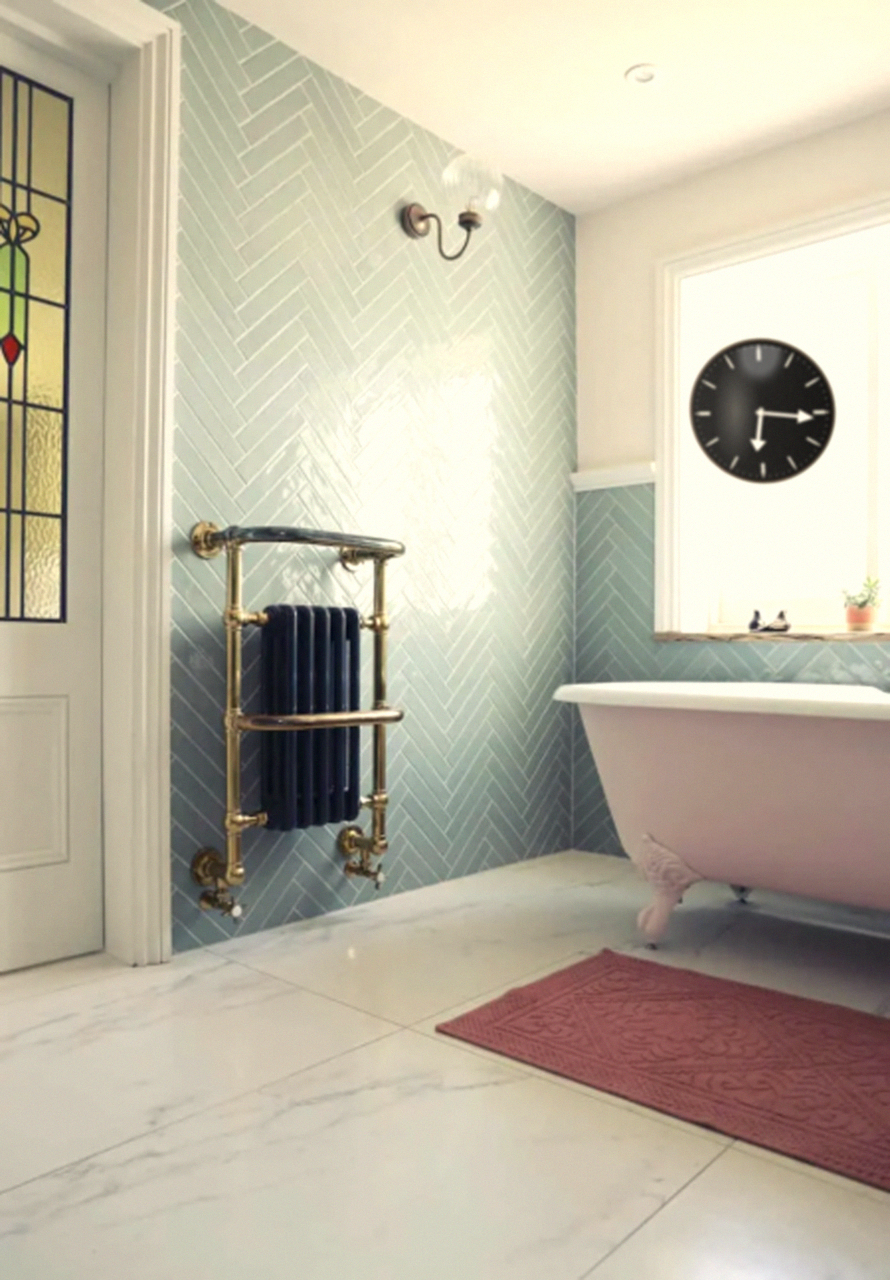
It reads 6h16
